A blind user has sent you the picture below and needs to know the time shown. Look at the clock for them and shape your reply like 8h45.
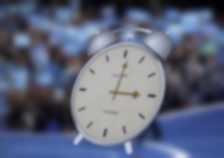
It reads 3h01
